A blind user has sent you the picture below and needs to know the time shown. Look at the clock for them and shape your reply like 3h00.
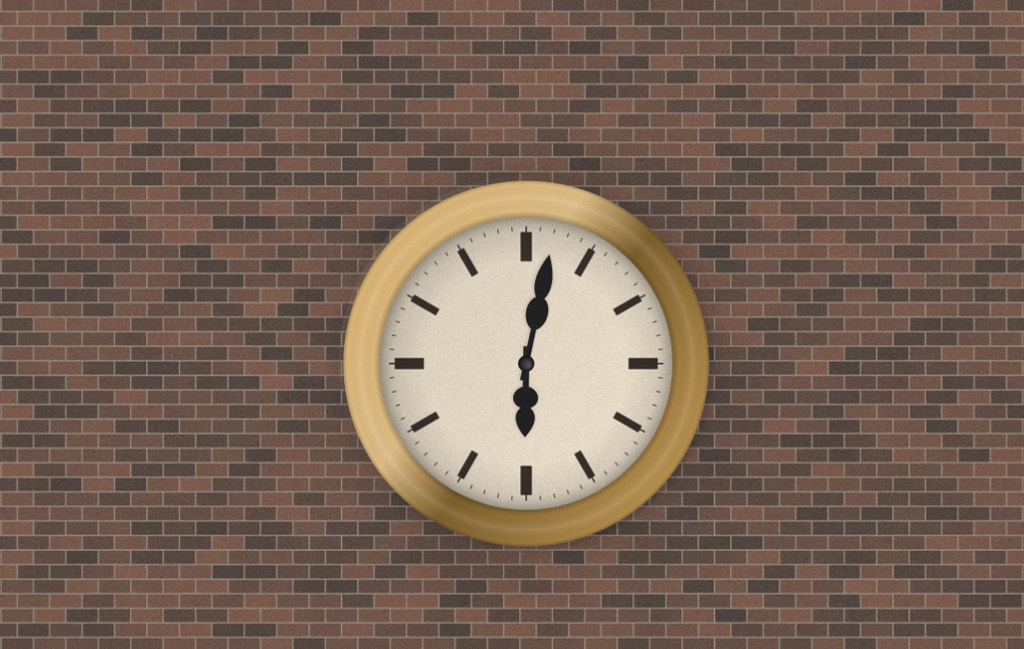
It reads 6h02
